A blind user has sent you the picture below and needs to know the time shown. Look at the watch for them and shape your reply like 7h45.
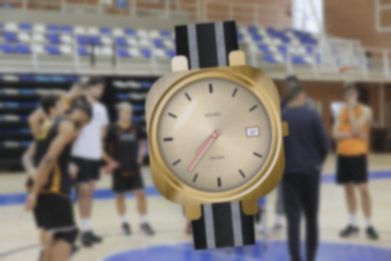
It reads 7h37
